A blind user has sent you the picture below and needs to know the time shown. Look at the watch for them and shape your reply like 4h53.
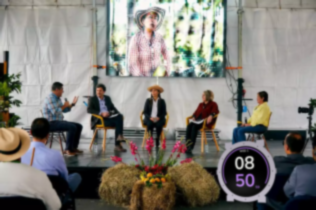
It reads 8h50
